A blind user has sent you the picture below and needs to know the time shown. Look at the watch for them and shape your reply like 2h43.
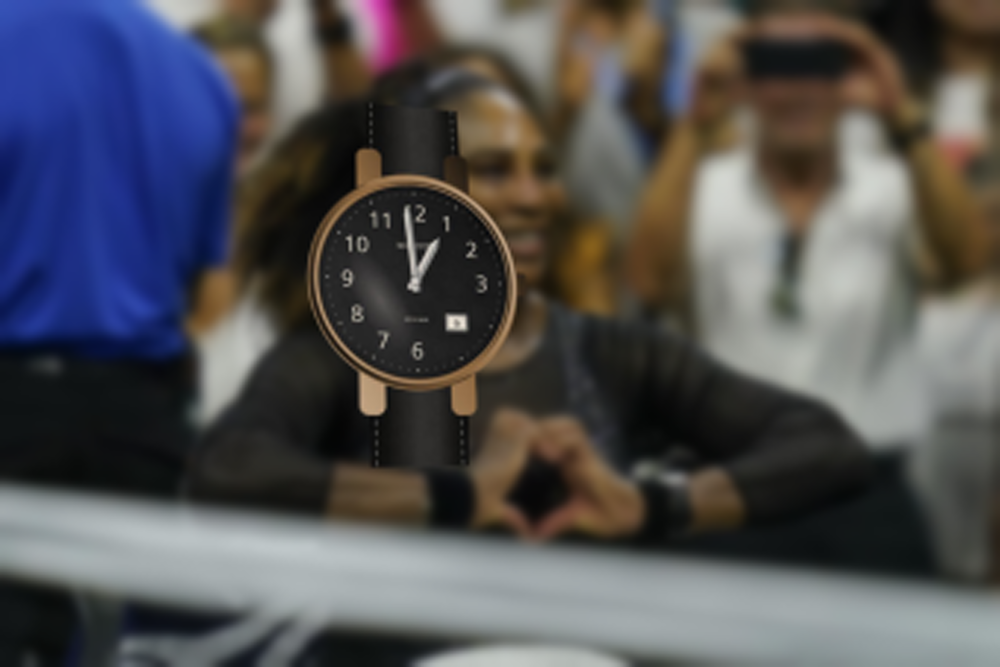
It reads 12h59
